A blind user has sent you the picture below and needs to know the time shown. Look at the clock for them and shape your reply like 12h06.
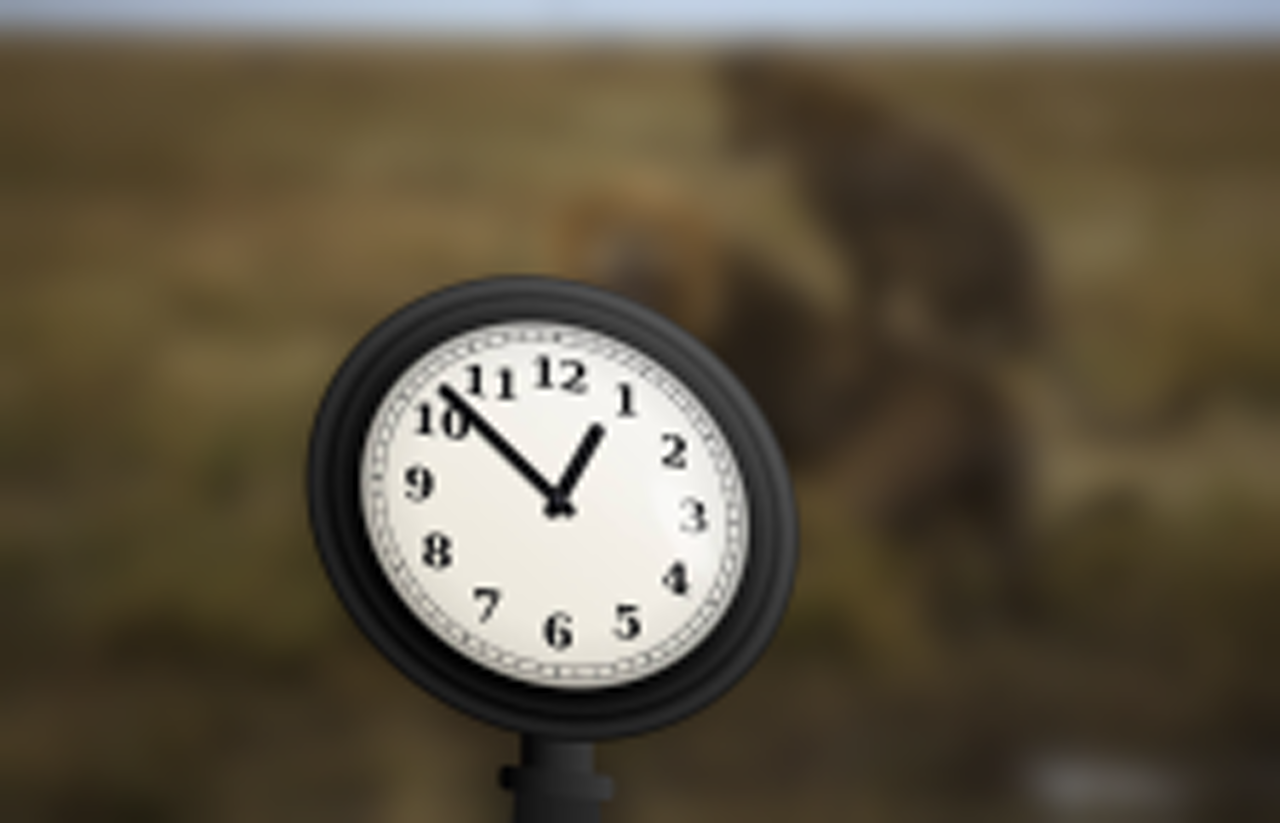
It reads 12h52
